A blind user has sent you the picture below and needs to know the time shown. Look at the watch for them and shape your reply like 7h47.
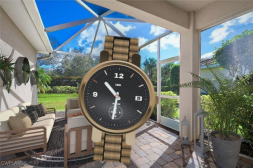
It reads 10h31
